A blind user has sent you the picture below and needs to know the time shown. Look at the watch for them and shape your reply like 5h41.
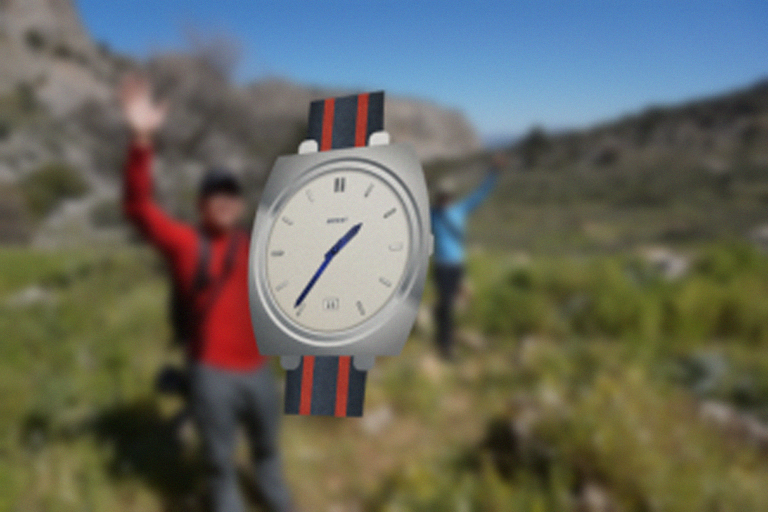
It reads 1h36
